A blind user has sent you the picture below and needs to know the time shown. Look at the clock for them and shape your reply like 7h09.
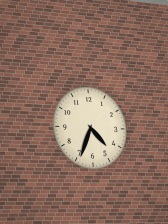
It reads 4h34
